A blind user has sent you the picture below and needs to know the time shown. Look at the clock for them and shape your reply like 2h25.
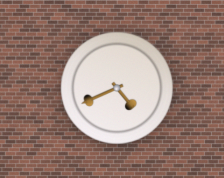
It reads 4h41
